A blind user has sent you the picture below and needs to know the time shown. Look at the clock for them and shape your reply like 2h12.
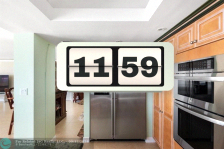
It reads 11h59
